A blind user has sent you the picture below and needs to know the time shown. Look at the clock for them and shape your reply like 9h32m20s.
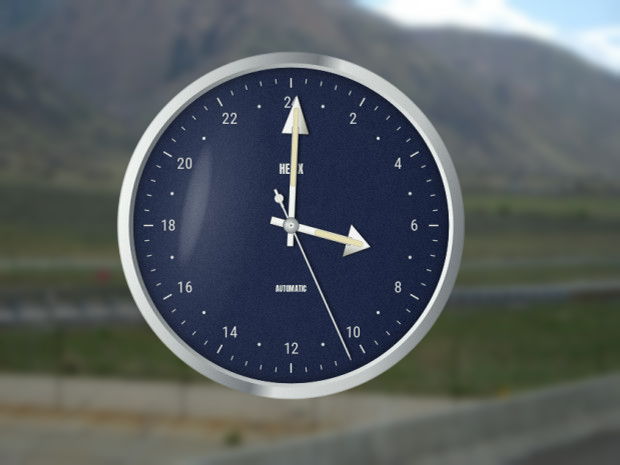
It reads 7h00m26s
